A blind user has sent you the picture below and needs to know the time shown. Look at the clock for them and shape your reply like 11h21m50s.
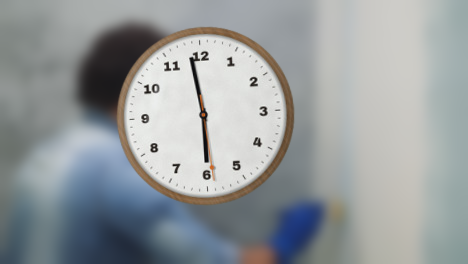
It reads 5h58m29s
